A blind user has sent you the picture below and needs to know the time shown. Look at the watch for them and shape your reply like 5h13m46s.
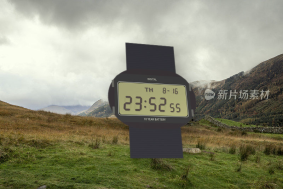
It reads 23h52m55s
